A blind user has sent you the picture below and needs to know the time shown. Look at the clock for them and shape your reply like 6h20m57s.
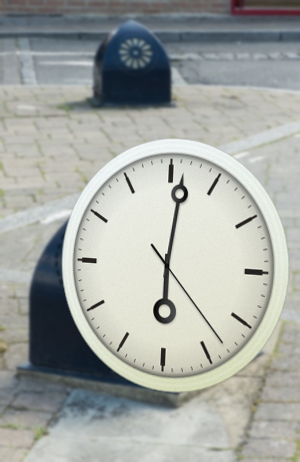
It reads 6h01m23s
